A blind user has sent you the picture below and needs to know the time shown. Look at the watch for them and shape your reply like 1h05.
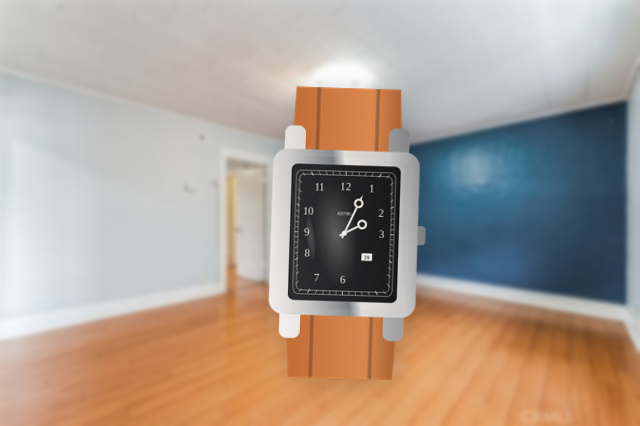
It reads 2h04
